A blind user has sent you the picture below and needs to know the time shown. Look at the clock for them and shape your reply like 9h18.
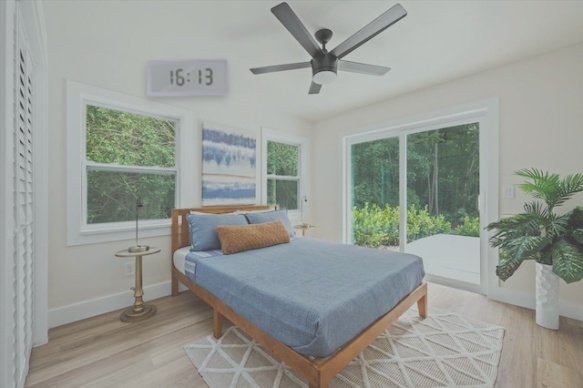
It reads 16h13
